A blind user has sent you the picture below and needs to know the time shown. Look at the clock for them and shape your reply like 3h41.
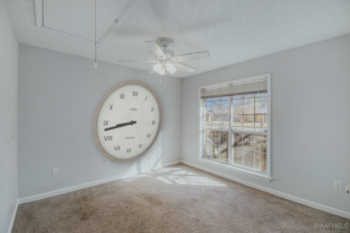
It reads 8h43
